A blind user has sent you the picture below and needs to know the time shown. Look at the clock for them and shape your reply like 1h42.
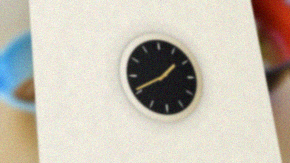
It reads 1h41
